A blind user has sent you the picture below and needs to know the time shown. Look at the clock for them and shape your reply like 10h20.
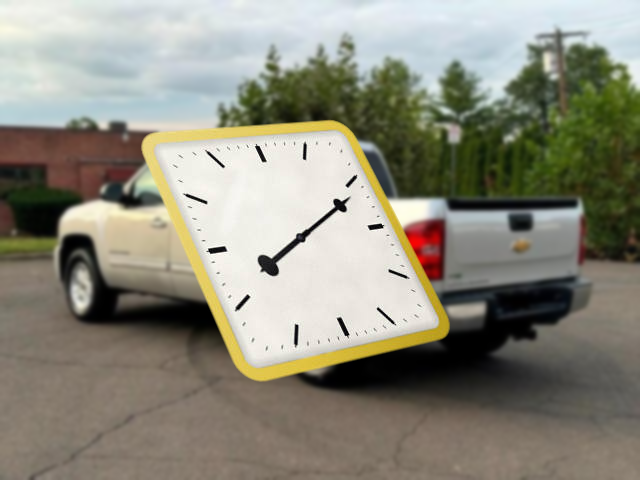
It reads 8h11
